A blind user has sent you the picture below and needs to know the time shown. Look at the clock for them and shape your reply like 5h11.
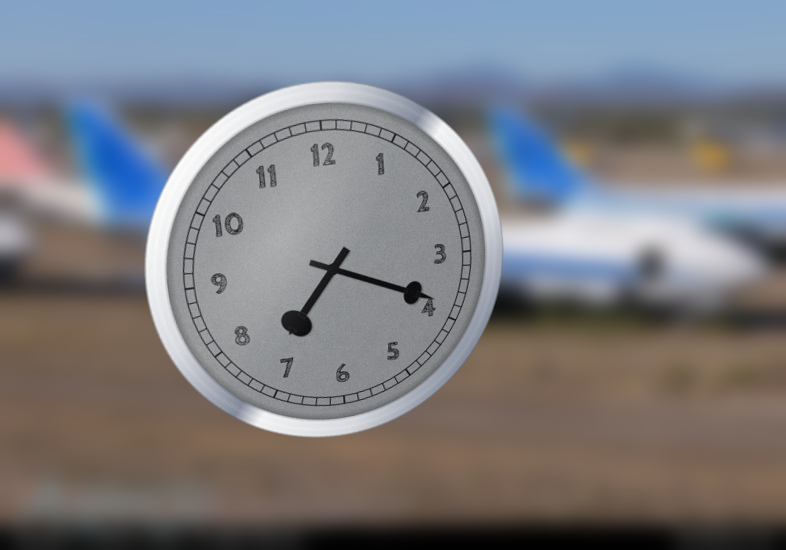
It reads 7h19
